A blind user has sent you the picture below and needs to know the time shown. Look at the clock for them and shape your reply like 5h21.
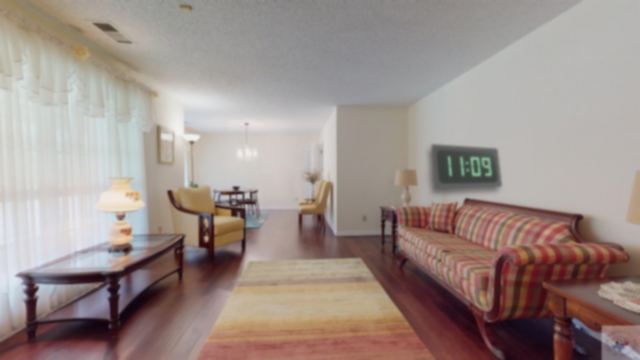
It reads 11h09
